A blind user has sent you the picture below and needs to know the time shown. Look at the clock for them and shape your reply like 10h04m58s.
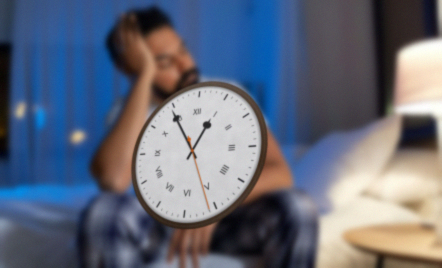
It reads 12h54m26s
